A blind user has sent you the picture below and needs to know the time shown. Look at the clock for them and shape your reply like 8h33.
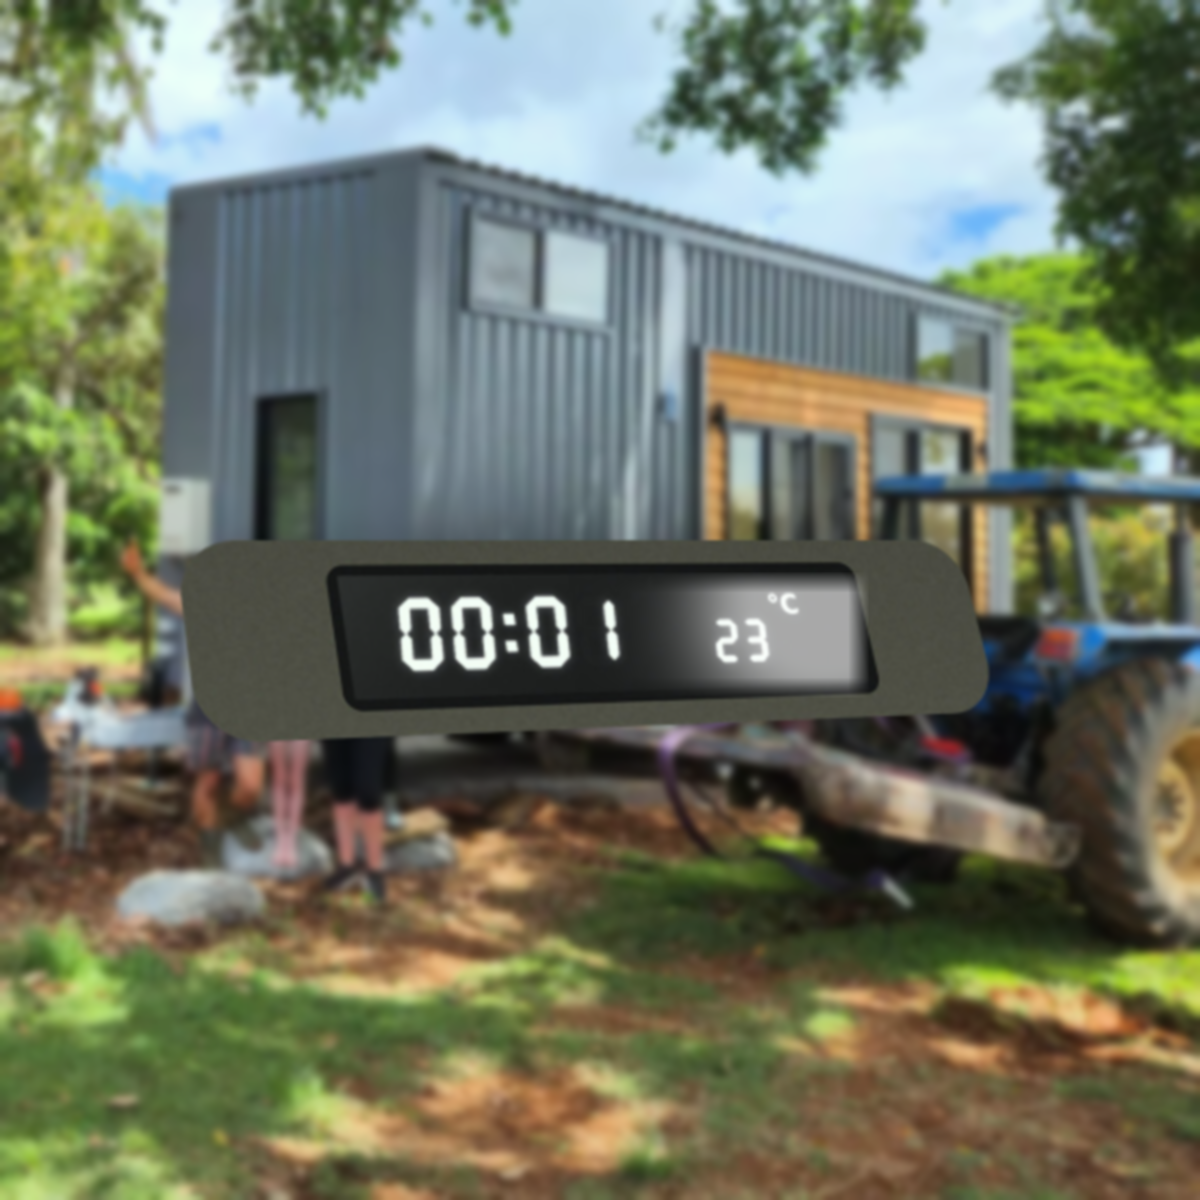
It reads 0h01
